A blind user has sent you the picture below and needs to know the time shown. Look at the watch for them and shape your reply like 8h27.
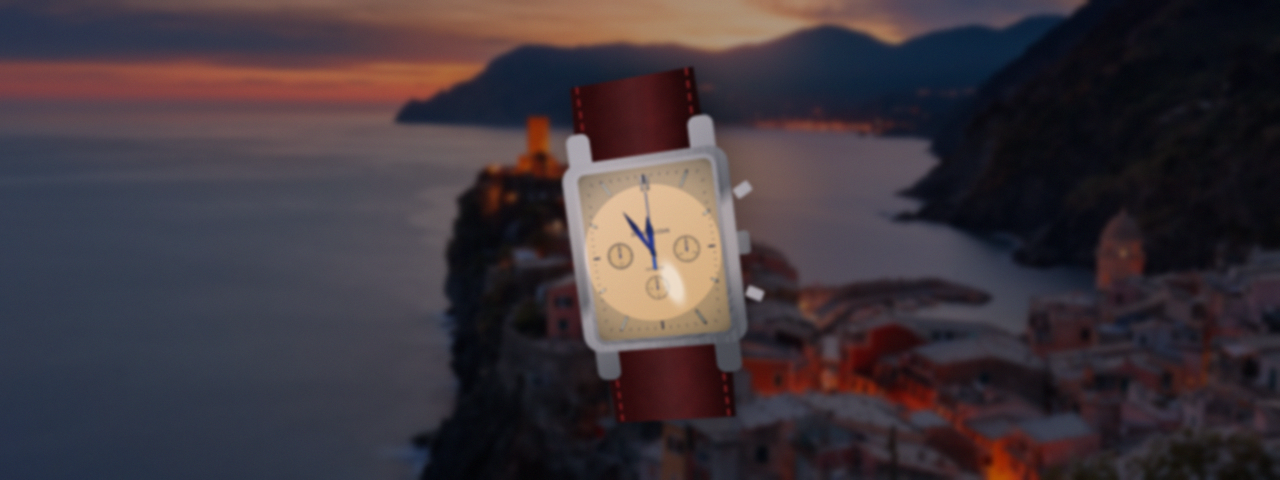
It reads 11h55
